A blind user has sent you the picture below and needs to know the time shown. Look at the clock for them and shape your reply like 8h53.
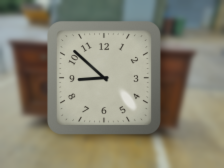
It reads 8h52
